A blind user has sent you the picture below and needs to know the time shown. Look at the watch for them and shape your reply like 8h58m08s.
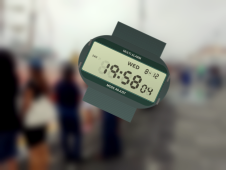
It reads 19h58m04s
